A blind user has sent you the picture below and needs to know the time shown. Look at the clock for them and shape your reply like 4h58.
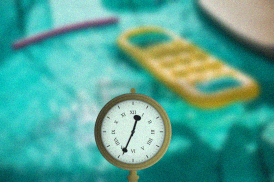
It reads 12h34
